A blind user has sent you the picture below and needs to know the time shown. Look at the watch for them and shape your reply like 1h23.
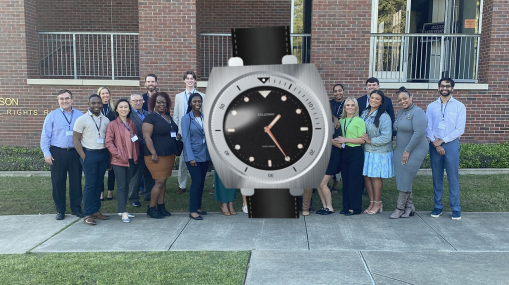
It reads 1h25
